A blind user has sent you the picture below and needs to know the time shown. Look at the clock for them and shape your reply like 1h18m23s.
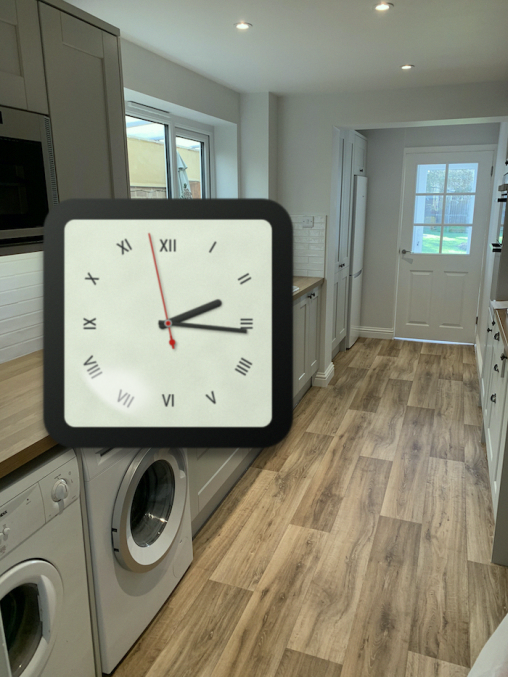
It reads 2h15m58s
